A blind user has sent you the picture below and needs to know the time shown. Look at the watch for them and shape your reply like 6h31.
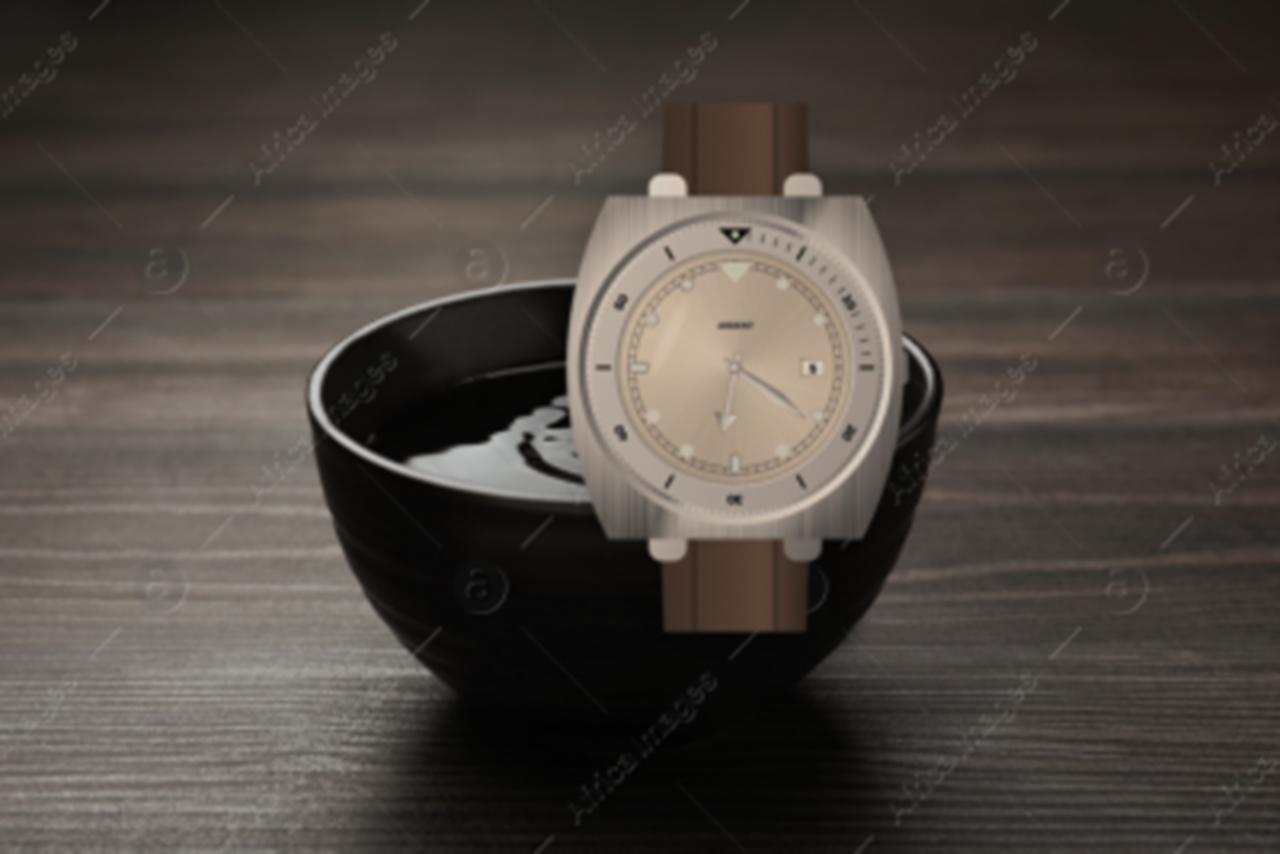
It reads 6h21
